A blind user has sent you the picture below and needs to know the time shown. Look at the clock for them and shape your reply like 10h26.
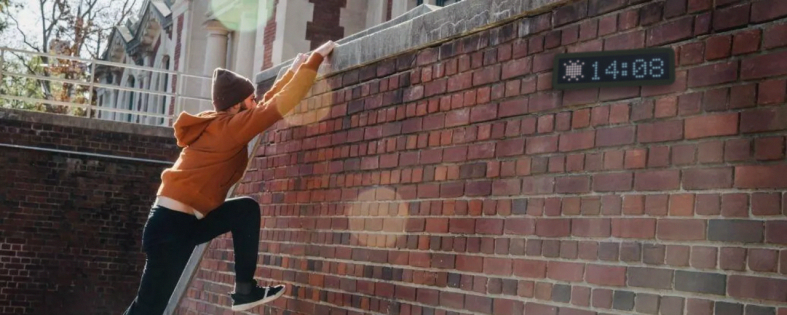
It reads 14h08
